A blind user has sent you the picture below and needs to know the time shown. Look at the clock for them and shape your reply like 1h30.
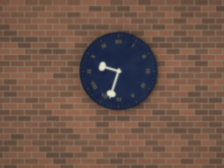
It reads 9h33
